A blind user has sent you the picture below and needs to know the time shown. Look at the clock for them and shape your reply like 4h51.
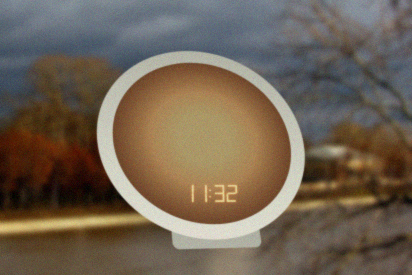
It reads 11h32
